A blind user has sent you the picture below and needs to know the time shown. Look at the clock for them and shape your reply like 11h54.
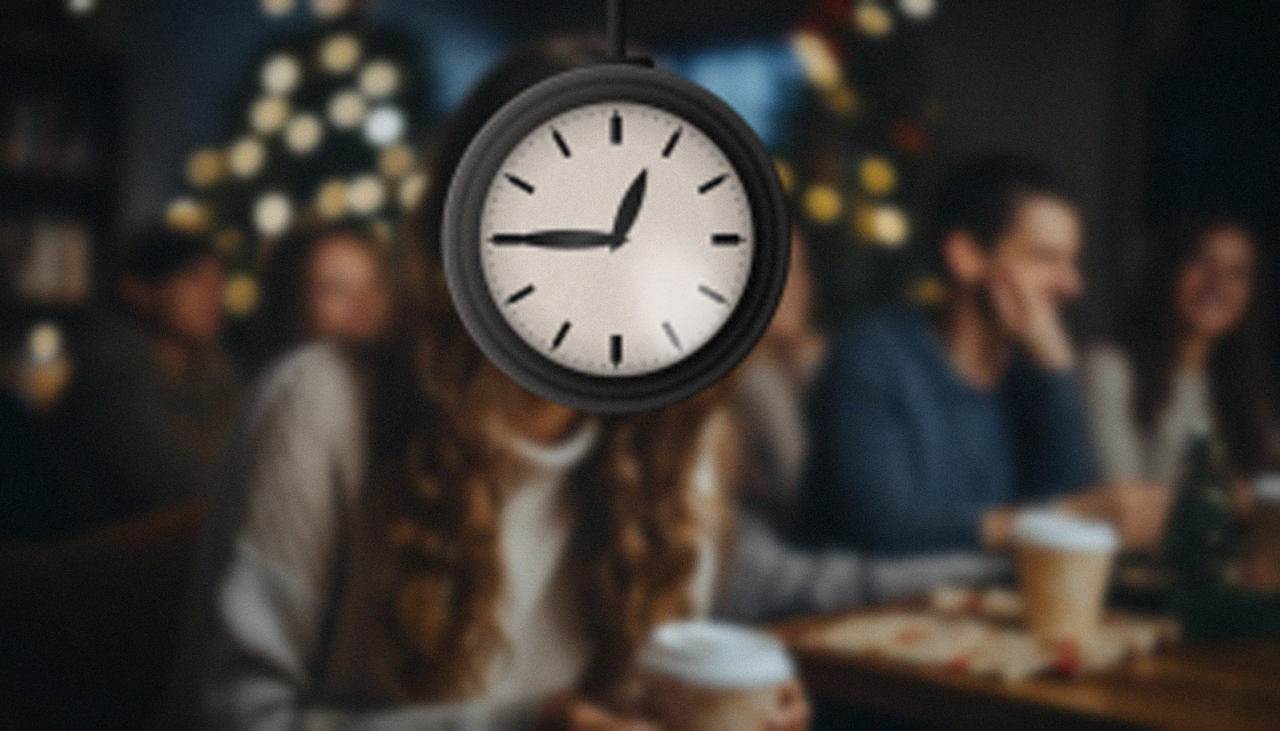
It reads 12h45
